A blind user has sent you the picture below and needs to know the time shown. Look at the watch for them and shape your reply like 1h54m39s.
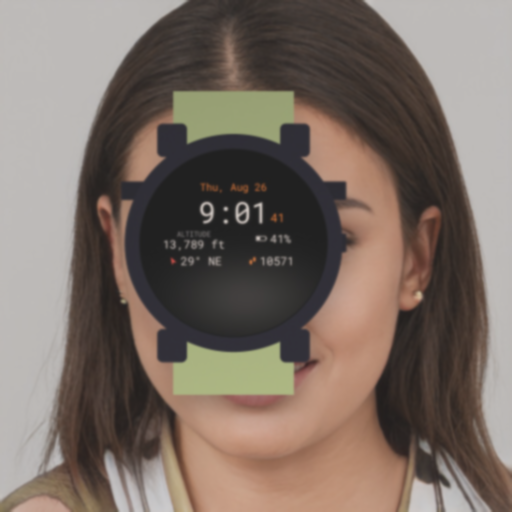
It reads 9h01m41s
